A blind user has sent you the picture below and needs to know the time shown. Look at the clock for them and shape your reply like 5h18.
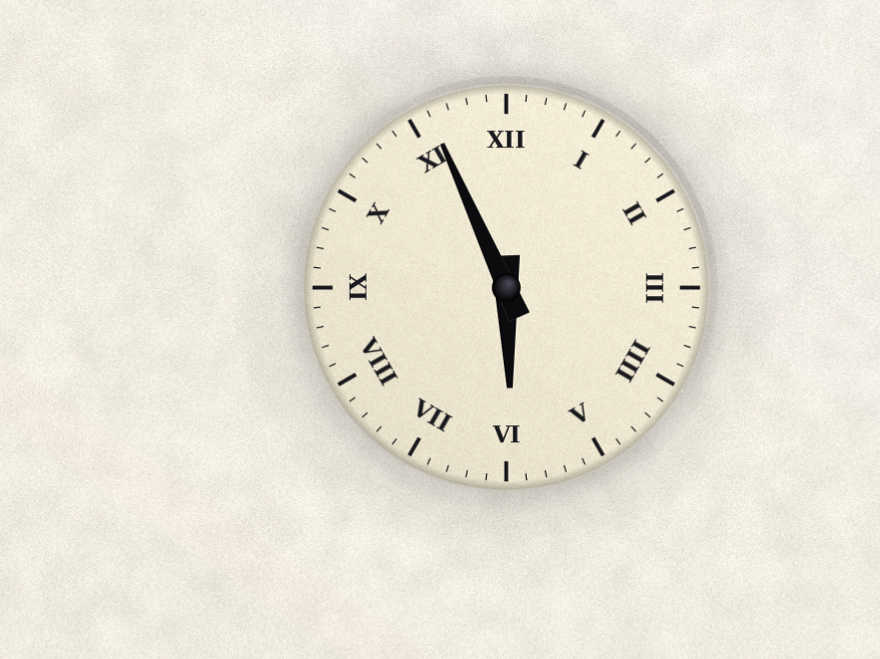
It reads 5h56
